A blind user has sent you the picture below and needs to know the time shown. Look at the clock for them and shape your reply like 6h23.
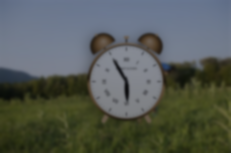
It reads 5h55
